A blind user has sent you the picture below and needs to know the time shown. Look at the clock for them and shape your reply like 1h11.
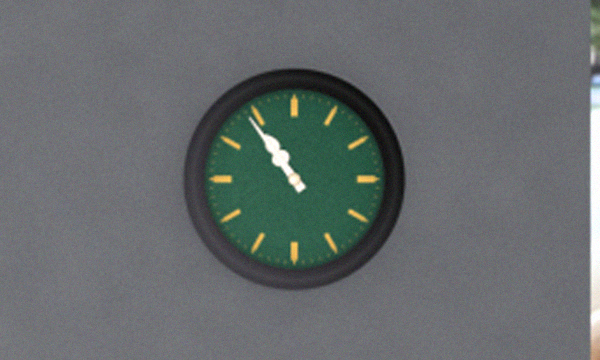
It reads 10h54
